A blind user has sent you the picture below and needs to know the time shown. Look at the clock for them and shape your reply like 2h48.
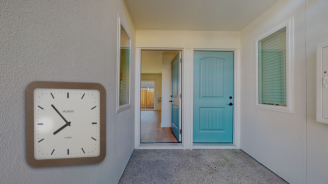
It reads 7h53
